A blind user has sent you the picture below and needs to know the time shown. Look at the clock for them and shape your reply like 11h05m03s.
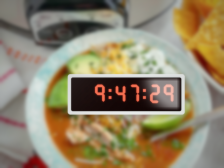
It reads 9h47m29s
